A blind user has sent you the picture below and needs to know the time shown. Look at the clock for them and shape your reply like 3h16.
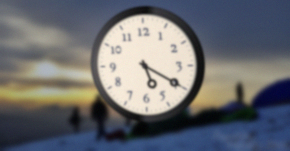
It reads 5h20
